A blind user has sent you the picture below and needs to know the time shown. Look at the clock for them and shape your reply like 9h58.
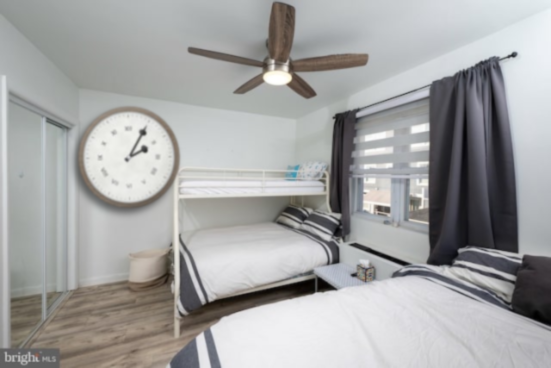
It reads 2h05
